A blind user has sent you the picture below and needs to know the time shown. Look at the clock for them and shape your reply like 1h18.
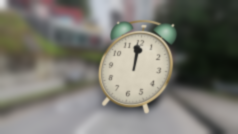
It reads 11h59
